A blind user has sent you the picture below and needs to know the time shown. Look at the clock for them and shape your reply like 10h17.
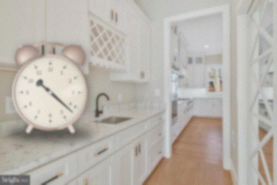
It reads 10h22
